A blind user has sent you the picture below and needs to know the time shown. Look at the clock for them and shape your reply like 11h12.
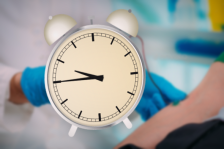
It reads 9h45
